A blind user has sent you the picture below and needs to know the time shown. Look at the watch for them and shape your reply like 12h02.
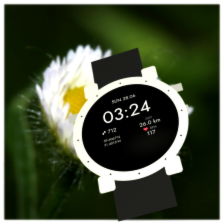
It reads 3h24
